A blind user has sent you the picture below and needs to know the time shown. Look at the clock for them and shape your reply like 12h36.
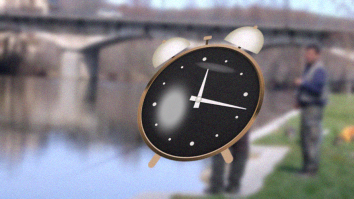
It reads 12h18
